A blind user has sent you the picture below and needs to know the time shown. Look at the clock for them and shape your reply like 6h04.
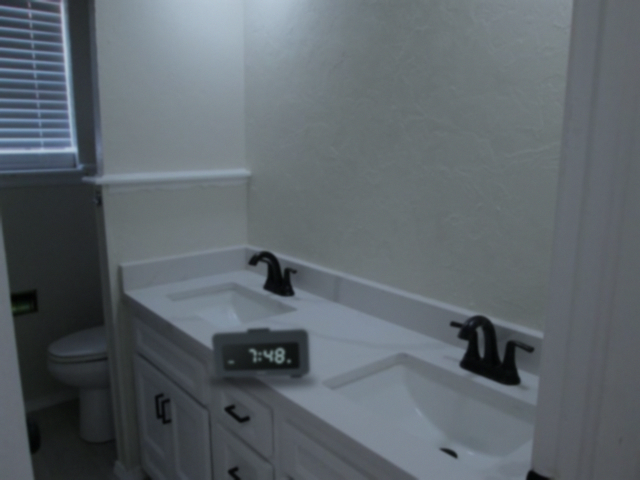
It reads 7h48
